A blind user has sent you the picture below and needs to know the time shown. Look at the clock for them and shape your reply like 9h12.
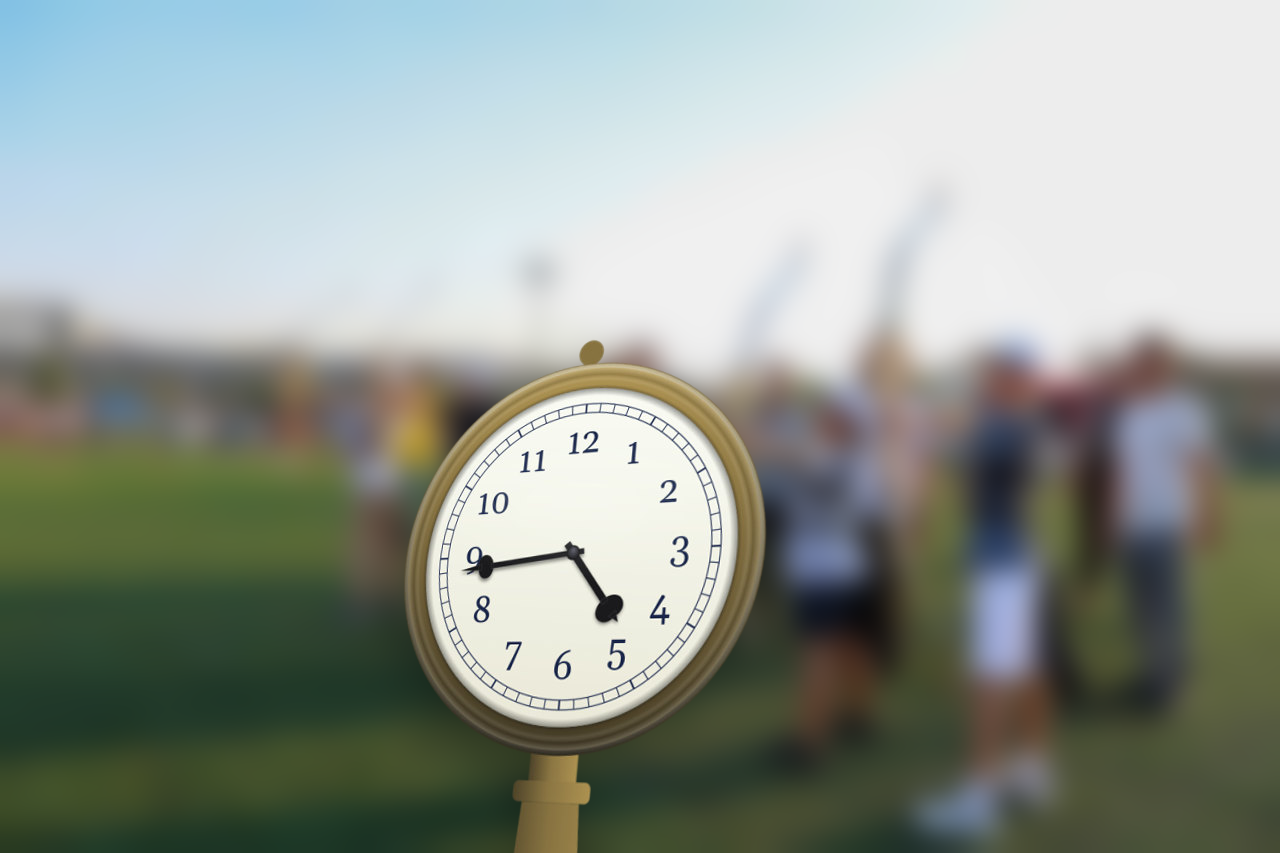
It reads 4h44
